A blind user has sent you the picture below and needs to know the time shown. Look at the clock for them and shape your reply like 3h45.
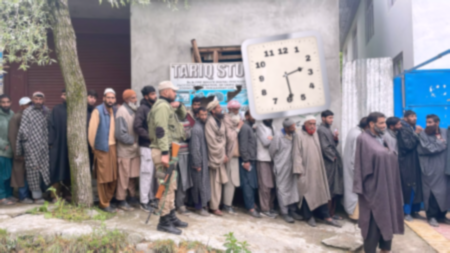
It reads 2h29
